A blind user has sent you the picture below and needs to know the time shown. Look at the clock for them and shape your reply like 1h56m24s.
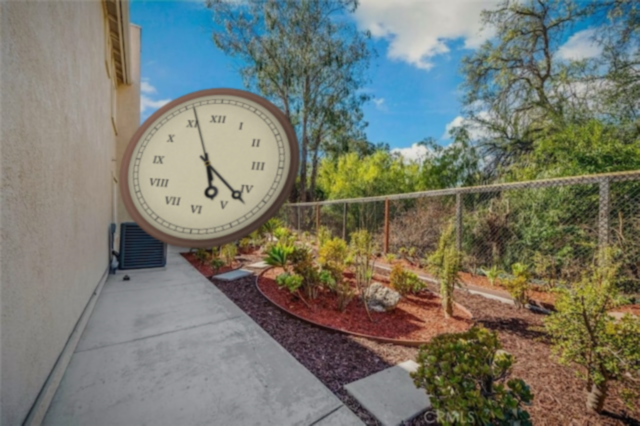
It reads 5h21m56s
